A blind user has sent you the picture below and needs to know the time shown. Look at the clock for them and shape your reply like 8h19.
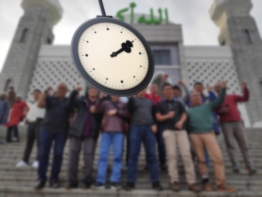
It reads 2h10
